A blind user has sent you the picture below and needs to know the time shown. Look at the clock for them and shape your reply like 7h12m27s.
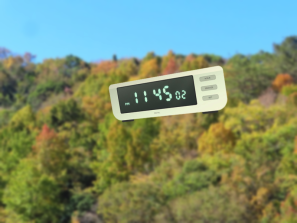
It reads 11h45m02s
